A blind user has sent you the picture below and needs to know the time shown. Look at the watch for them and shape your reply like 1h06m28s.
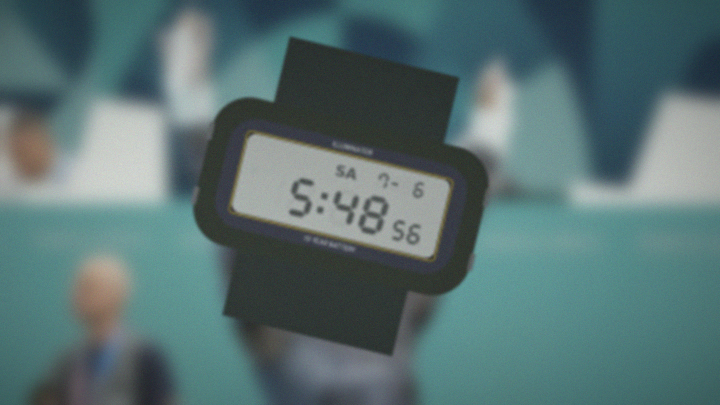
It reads 5h48m56s
